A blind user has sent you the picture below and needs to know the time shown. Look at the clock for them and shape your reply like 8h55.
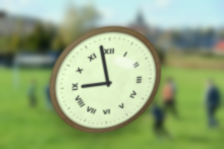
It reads 8h58
